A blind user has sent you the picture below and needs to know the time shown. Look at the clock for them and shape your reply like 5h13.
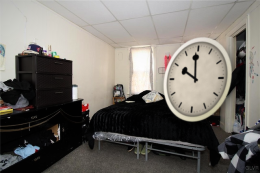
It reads 9h59
